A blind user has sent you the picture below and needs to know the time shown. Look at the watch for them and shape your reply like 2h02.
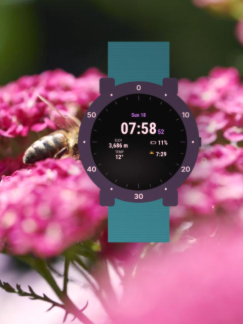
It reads 7h58
